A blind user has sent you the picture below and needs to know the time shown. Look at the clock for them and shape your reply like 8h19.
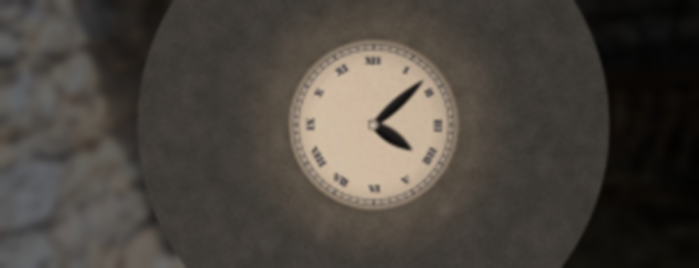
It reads 4h08
